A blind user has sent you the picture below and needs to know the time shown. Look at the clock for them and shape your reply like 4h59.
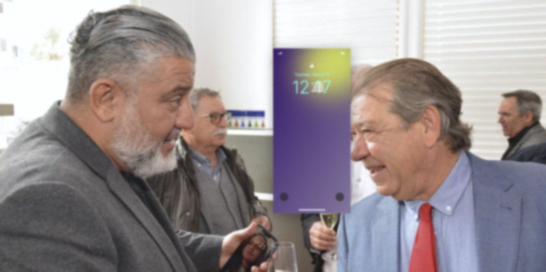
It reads 12h17
